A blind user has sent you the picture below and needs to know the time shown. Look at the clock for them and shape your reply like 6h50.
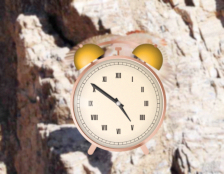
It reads 4h51
